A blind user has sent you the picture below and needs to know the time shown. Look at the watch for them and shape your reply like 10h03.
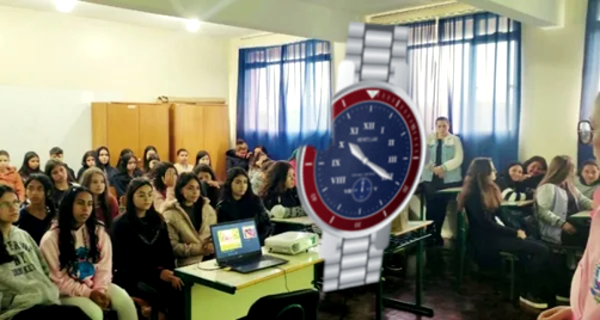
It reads 10h20
